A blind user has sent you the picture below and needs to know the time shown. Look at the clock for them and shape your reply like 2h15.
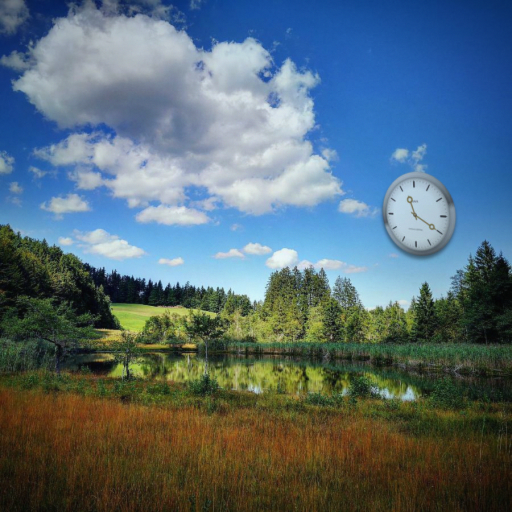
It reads 11h20
